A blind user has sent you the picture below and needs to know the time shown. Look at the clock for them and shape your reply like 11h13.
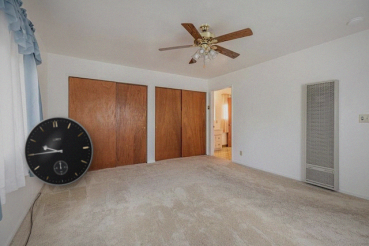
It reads 9h45
